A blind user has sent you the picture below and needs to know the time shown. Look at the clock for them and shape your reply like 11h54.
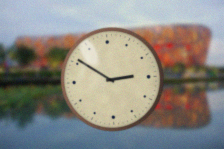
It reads 2h51
